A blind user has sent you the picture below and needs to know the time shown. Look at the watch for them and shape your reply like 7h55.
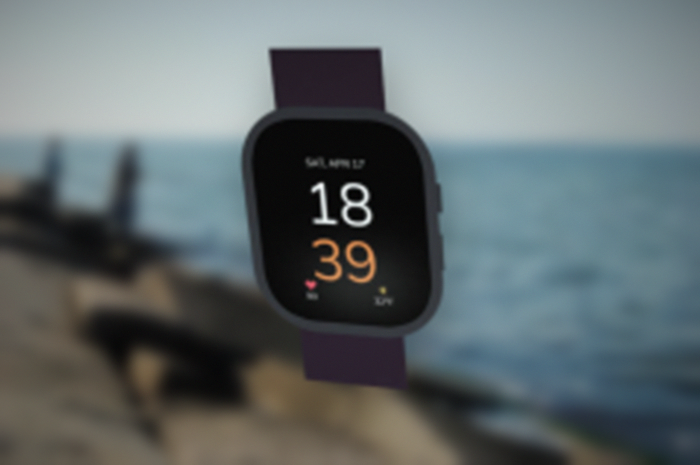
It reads 18h39
